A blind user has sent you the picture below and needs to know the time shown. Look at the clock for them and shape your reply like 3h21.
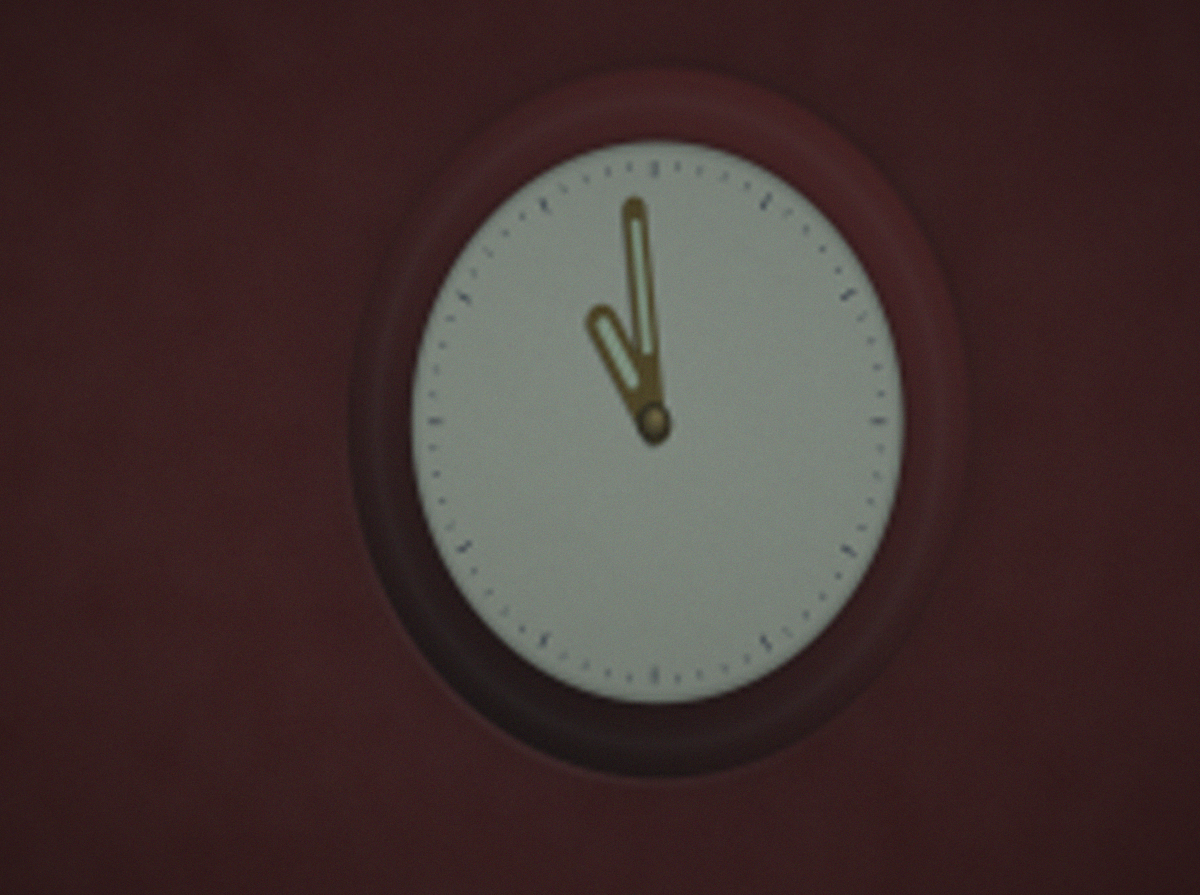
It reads 10h59
